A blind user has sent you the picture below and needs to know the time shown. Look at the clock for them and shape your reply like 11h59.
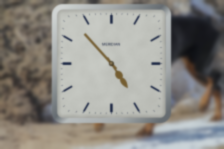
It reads 4h53
